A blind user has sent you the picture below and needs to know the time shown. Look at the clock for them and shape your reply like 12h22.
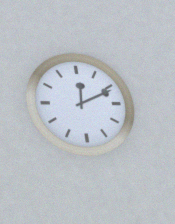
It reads 12h11
